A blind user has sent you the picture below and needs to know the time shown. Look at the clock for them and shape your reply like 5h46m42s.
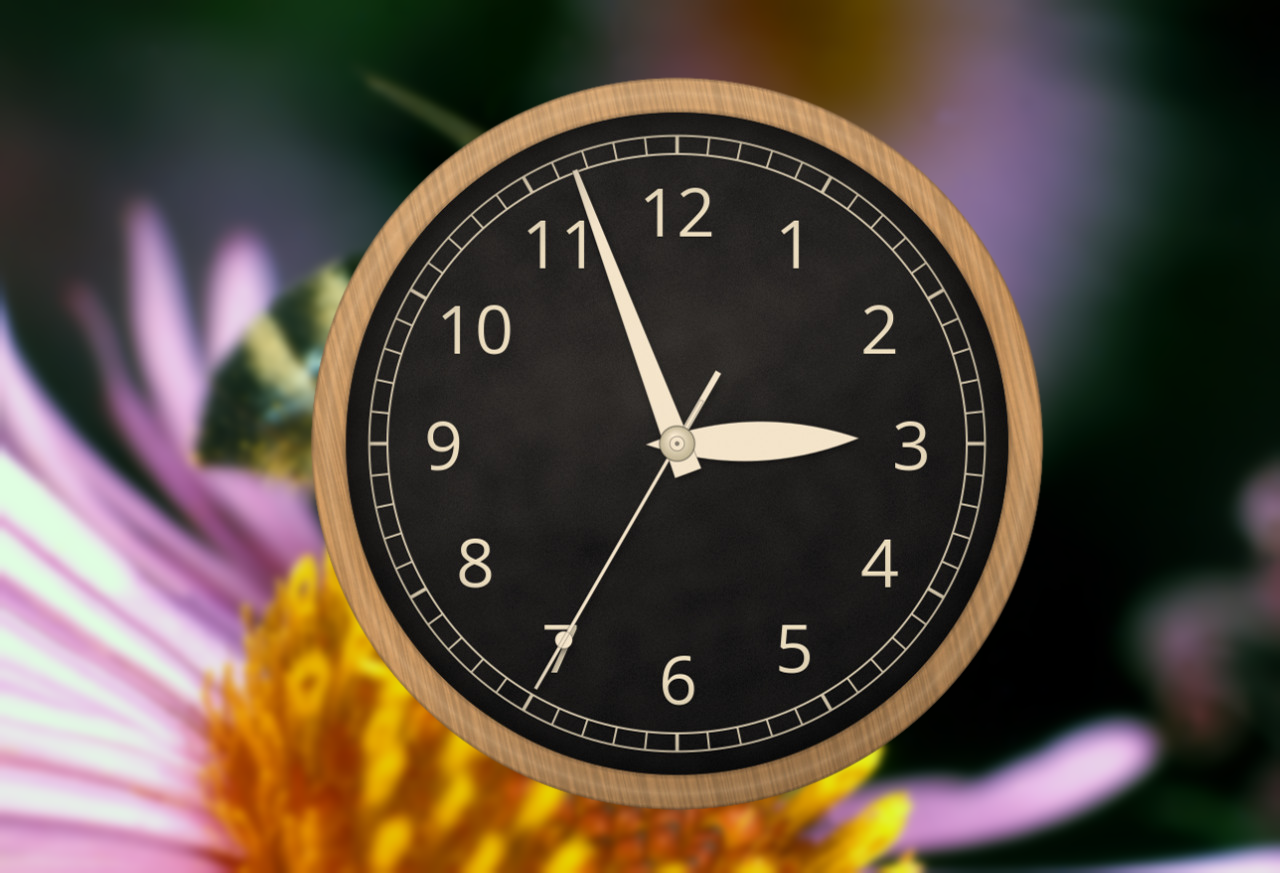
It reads 2h56m35s
